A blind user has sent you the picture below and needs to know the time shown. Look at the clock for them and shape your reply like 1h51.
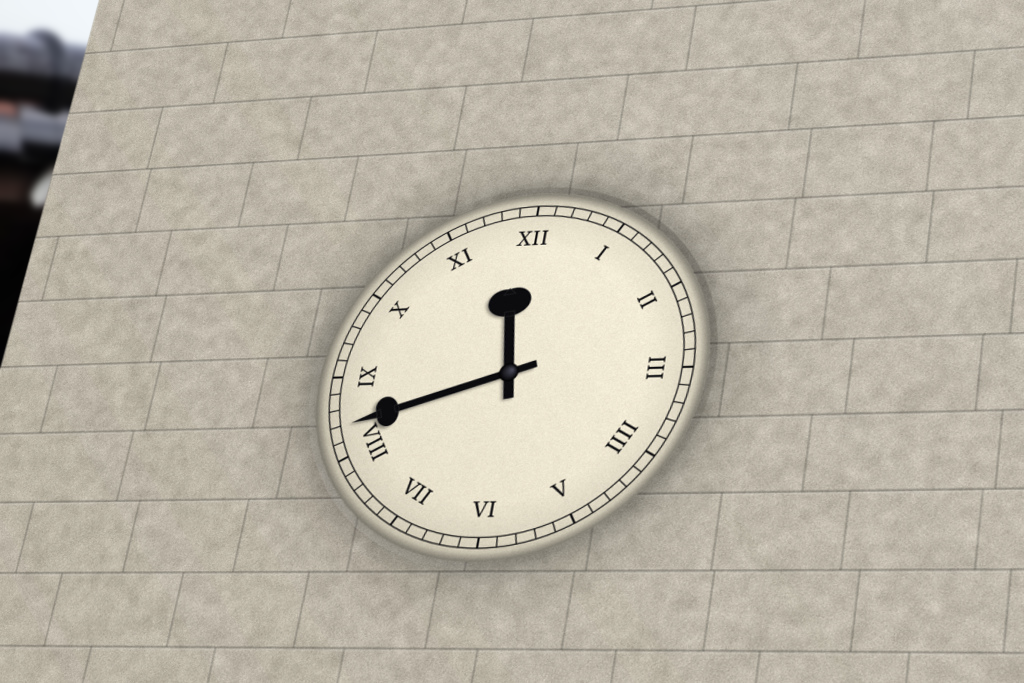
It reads 11h42
